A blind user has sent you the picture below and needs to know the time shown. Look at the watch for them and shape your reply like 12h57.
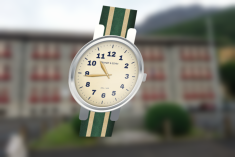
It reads 10h44
